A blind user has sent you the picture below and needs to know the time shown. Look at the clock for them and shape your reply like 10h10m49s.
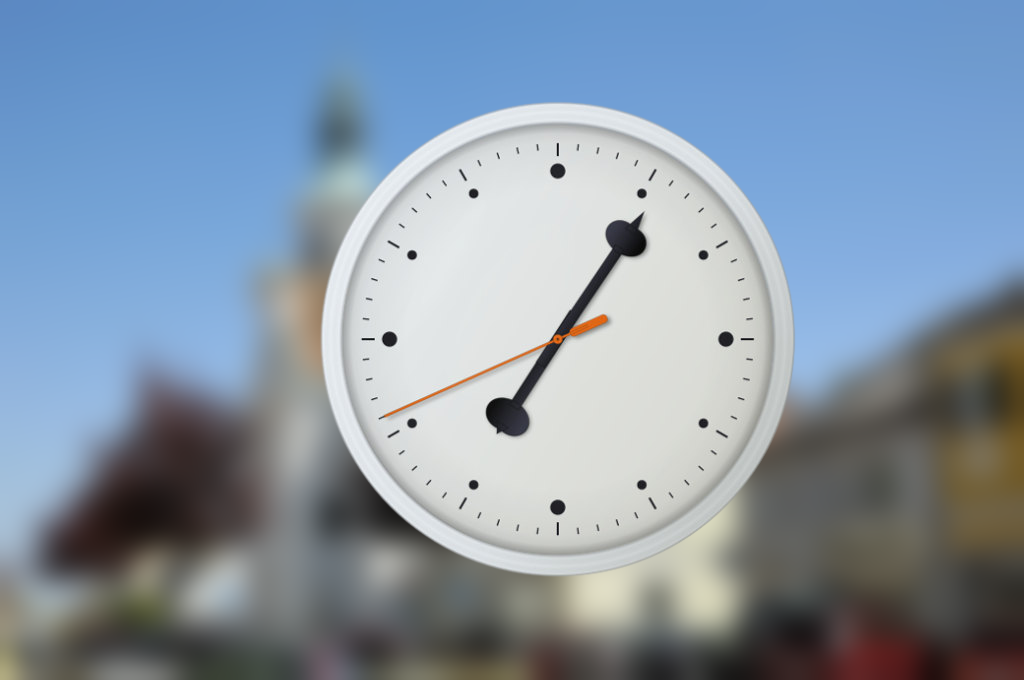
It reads 7h05m41s
